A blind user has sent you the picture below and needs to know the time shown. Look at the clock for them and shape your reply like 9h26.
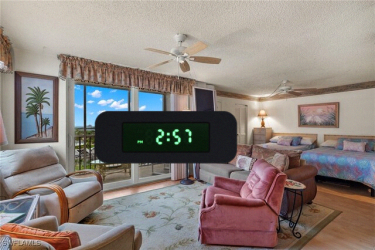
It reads 2h57
